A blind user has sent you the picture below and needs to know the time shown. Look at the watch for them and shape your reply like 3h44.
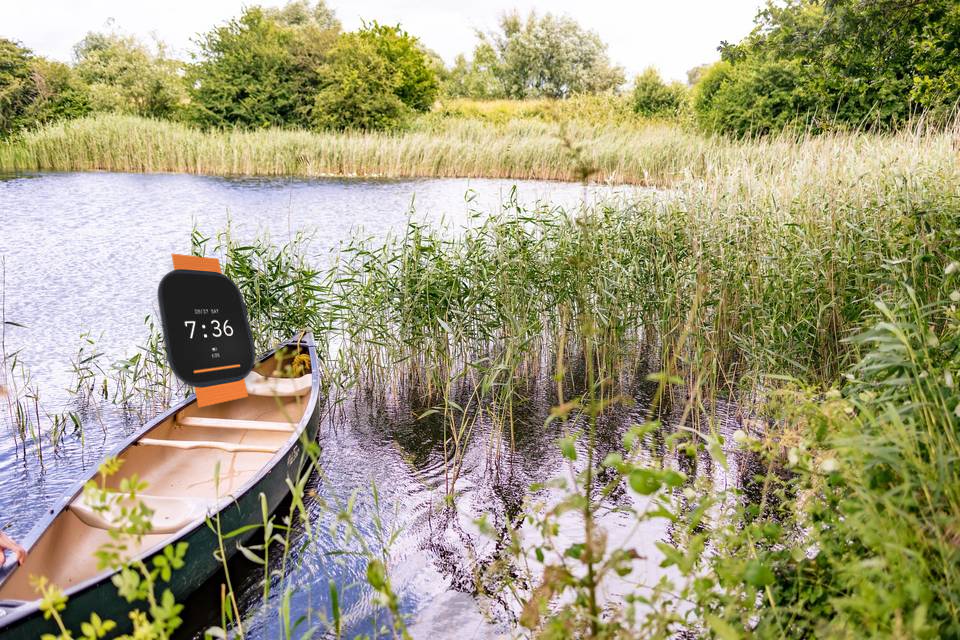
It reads 7h36
